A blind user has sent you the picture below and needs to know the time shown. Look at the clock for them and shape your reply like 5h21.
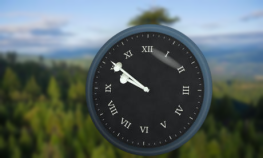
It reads 9h51
